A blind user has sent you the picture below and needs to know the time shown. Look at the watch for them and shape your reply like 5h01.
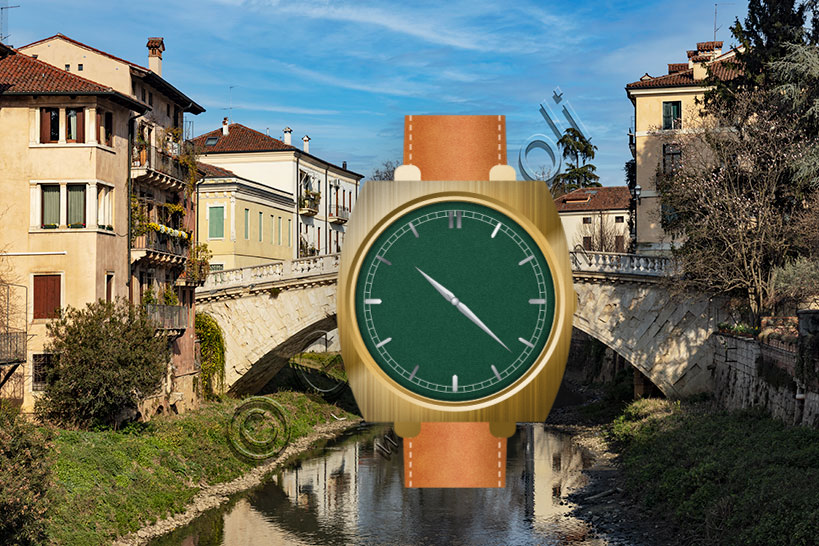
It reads 10h22
